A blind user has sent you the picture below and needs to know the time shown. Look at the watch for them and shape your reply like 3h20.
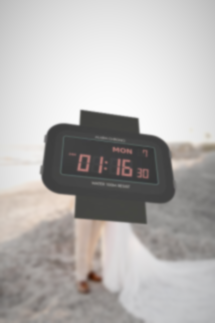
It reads 1h16
